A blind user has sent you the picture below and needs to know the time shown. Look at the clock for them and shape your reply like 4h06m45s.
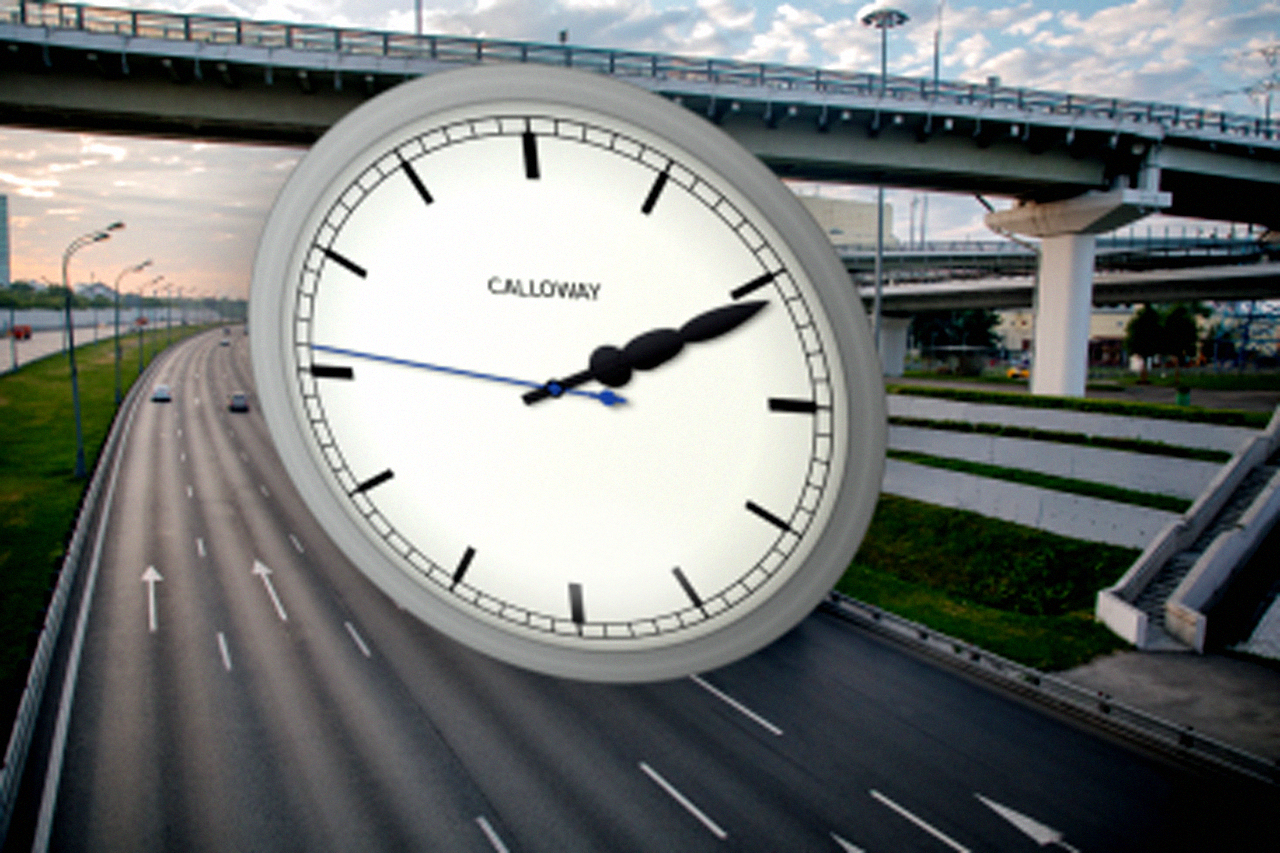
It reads 2h10m46s
